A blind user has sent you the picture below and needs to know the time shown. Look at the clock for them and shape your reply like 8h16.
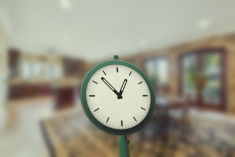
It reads 12h53
